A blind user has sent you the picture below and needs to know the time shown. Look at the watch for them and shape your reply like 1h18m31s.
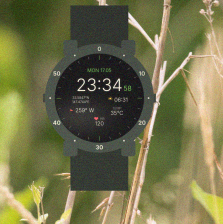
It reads 23h34m58s
